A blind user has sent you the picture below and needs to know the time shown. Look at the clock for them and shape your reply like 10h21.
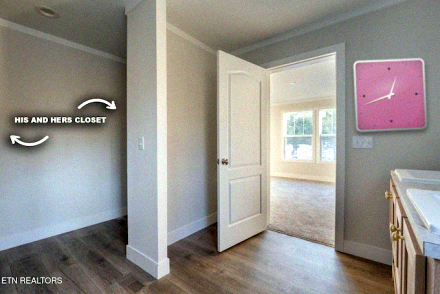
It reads 12h42
